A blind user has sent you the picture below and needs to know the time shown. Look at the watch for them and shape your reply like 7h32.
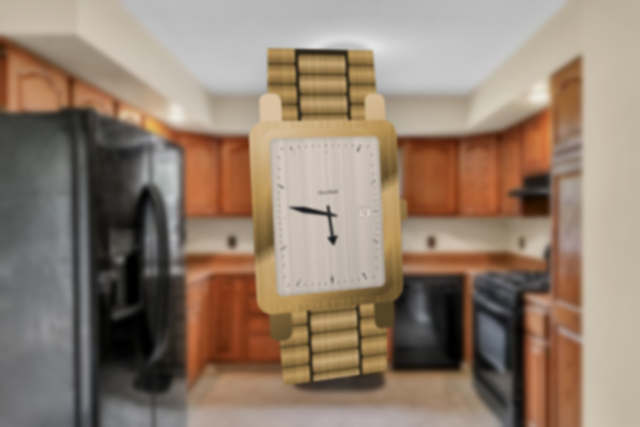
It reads 5h47
